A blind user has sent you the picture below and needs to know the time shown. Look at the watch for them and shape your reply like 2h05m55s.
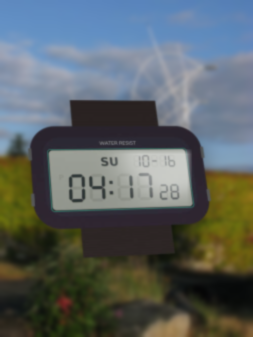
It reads 4h17m28s
